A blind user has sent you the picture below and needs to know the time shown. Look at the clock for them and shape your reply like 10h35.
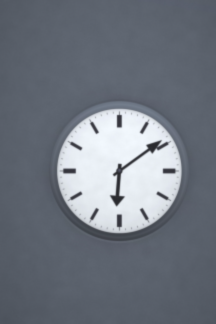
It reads 6h09
